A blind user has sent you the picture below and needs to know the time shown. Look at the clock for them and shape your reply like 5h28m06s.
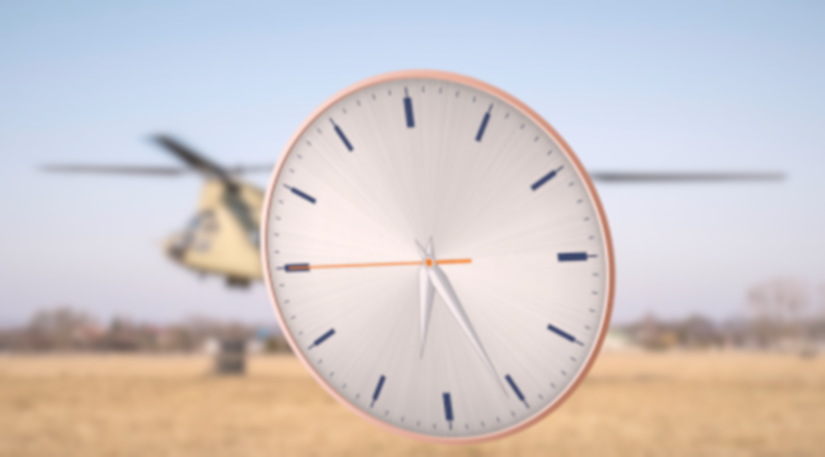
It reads 6h25m45s
